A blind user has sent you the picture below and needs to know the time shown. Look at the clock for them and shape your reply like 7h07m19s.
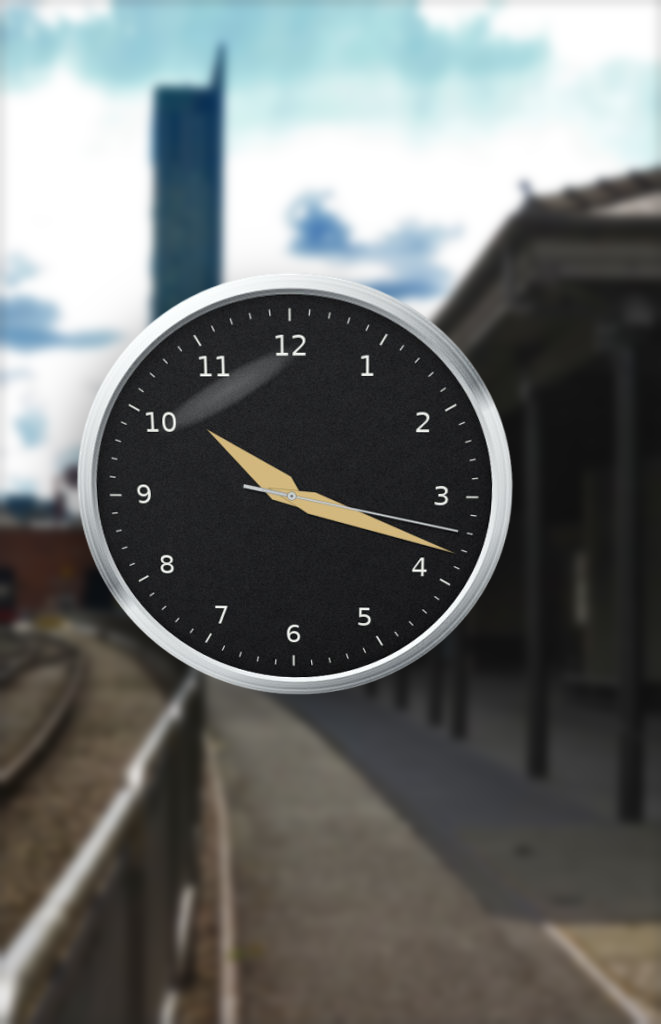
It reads 10h18m17s
